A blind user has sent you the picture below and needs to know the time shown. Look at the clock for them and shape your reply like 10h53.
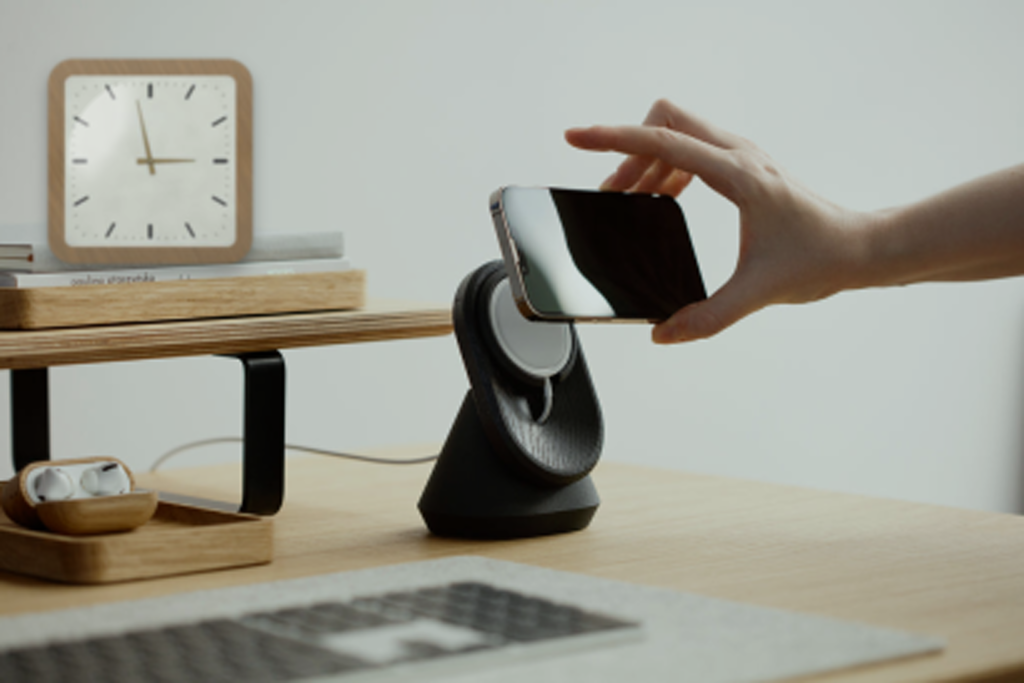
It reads 2h58
